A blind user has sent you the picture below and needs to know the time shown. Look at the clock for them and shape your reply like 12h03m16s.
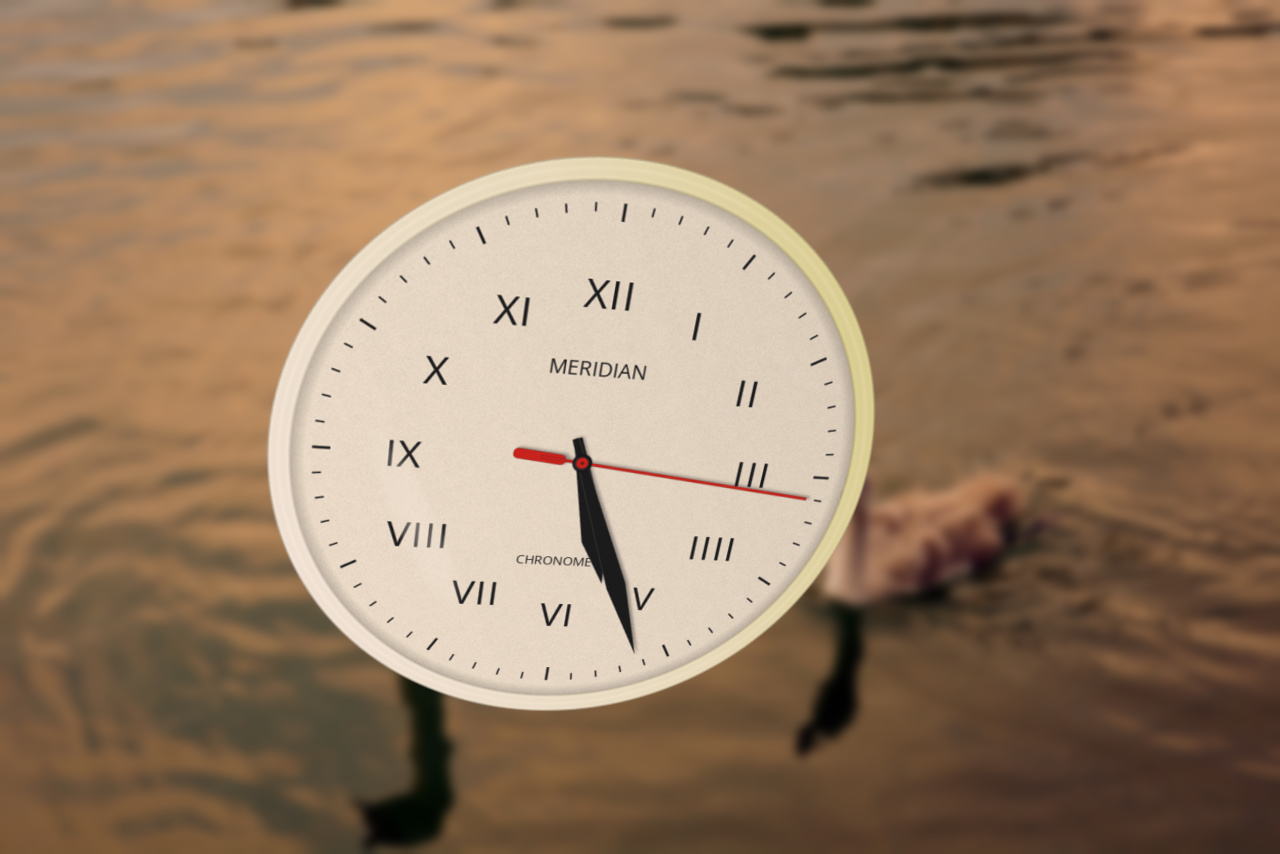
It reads 5h26m16s
